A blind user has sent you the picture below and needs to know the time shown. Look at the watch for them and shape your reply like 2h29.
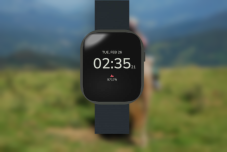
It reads 2h35
